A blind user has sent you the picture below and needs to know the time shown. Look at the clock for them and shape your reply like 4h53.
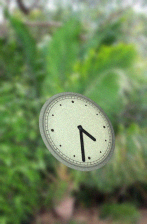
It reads 4h32
